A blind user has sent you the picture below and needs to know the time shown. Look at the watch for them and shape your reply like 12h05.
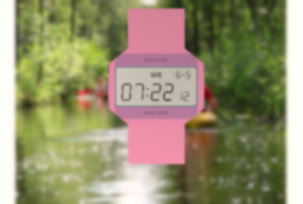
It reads 7h22
